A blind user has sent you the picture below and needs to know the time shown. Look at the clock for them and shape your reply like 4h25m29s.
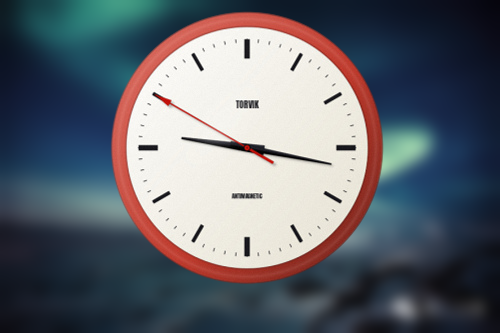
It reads 9h16m50s
